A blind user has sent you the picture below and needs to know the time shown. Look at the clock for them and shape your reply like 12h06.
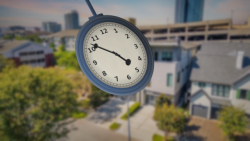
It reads 4h52
